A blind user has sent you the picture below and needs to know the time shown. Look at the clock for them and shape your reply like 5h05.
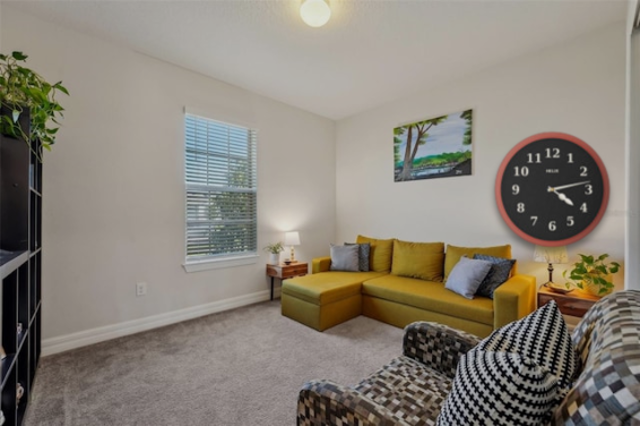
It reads 4h13
